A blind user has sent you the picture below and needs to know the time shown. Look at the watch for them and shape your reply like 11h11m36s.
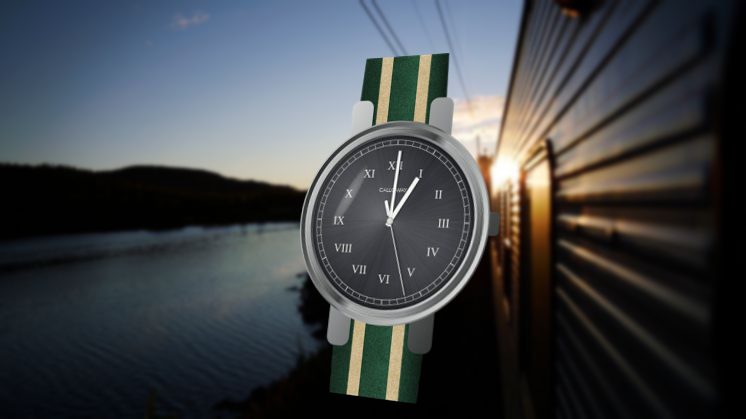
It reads 1h00m27s
